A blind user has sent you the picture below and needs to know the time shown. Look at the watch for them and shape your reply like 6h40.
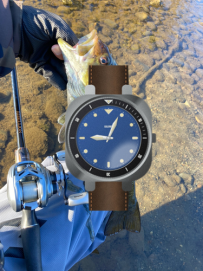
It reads 9h04
